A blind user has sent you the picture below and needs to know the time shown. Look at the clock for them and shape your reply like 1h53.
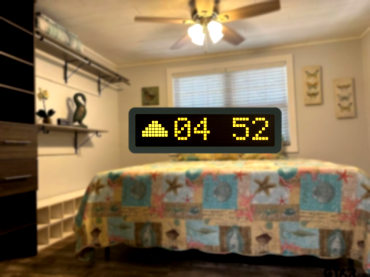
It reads 4h52
